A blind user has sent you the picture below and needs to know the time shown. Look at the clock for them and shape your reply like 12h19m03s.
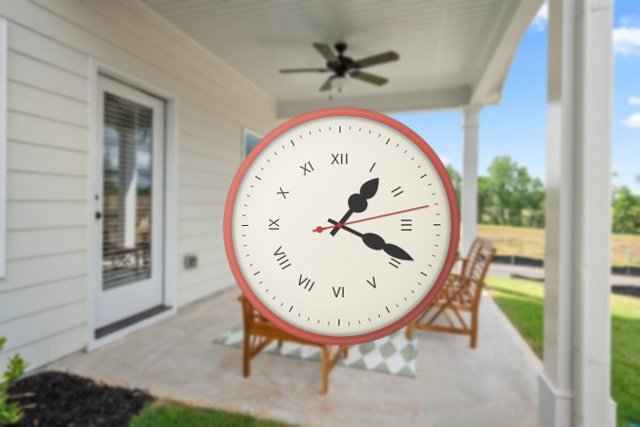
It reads 1h19m13s
